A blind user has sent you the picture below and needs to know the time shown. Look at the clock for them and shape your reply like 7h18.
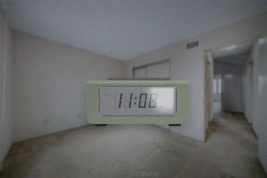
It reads 11h08
